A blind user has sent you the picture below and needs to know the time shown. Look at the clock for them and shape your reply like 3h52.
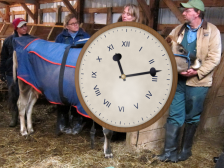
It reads 11h13
